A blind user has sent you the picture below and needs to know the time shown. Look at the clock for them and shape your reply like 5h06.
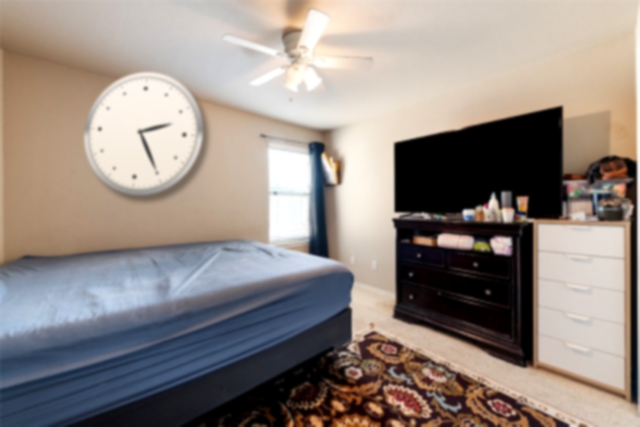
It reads 2h25
